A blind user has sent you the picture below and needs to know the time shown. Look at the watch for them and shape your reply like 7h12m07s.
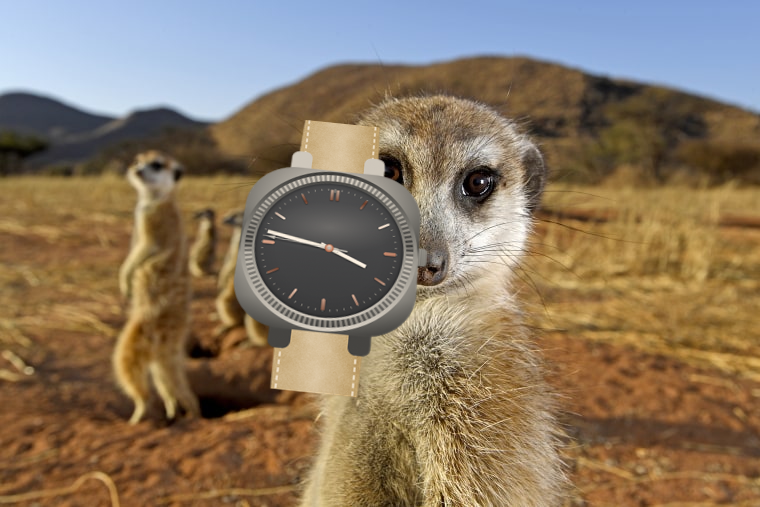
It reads 3h46m46s
